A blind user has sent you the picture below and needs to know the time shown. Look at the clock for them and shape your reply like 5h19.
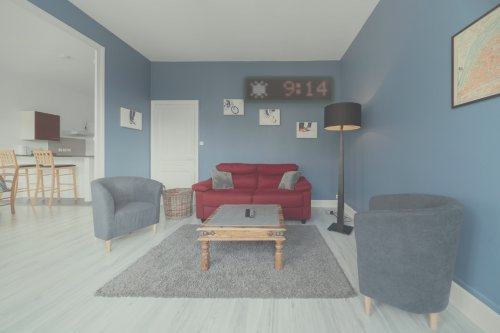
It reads 9h14
